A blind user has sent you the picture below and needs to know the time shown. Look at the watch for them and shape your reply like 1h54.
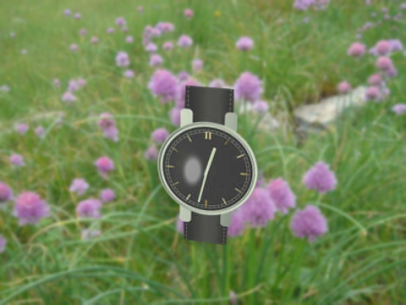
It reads 12h32
